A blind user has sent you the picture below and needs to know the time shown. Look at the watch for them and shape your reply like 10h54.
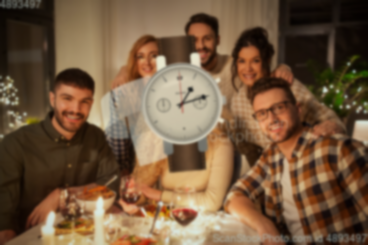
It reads 1h13
